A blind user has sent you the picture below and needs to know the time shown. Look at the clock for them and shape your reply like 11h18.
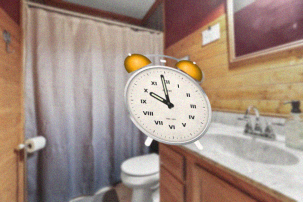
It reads 9h59
